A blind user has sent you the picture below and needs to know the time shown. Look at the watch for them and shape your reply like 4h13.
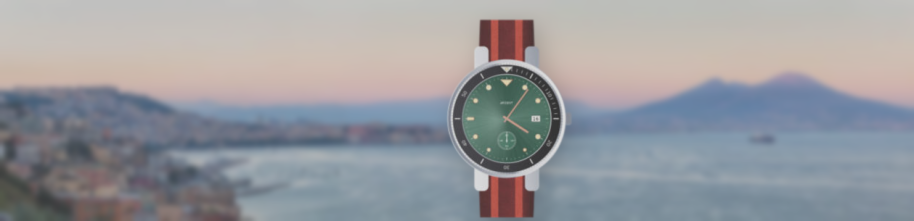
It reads 4h06
